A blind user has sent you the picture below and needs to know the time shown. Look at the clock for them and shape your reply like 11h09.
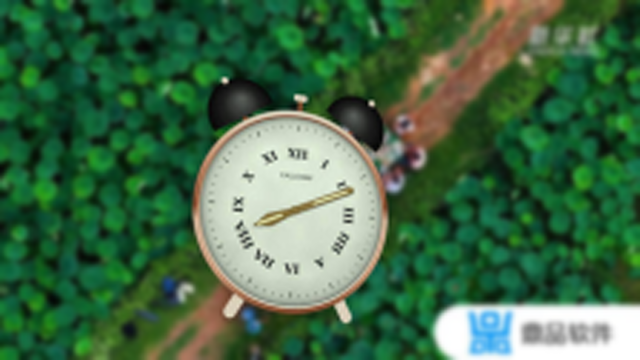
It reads 8h11
